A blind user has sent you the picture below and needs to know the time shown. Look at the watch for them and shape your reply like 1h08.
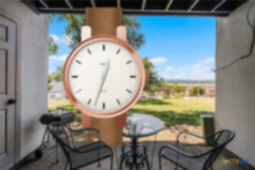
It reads 12h33
